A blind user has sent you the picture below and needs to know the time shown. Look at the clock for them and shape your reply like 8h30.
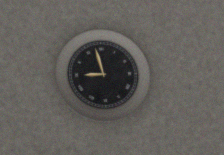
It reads 8h58
